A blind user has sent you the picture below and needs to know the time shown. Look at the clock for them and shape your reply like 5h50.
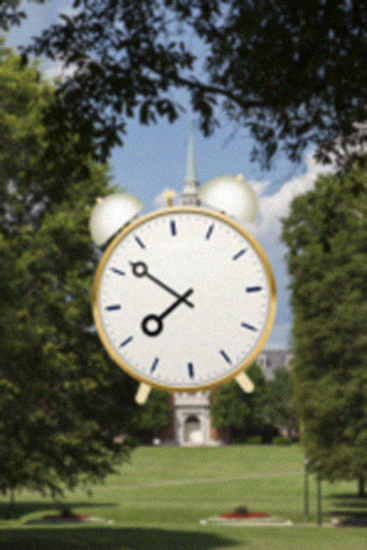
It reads 7h52
